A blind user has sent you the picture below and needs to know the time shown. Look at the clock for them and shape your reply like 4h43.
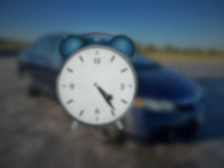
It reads 4h24
